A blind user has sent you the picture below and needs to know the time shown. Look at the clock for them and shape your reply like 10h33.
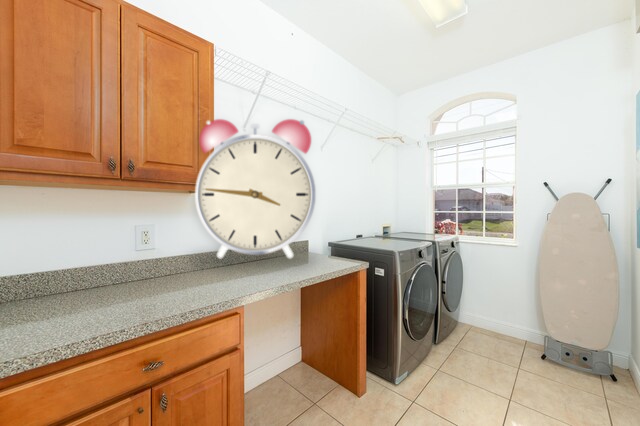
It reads 3h46
